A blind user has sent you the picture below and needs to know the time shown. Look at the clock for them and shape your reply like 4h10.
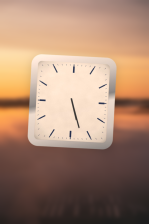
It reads 5h27
